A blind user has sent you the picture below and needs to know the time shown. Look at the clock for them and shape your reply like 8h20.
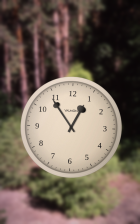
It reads 12h54
